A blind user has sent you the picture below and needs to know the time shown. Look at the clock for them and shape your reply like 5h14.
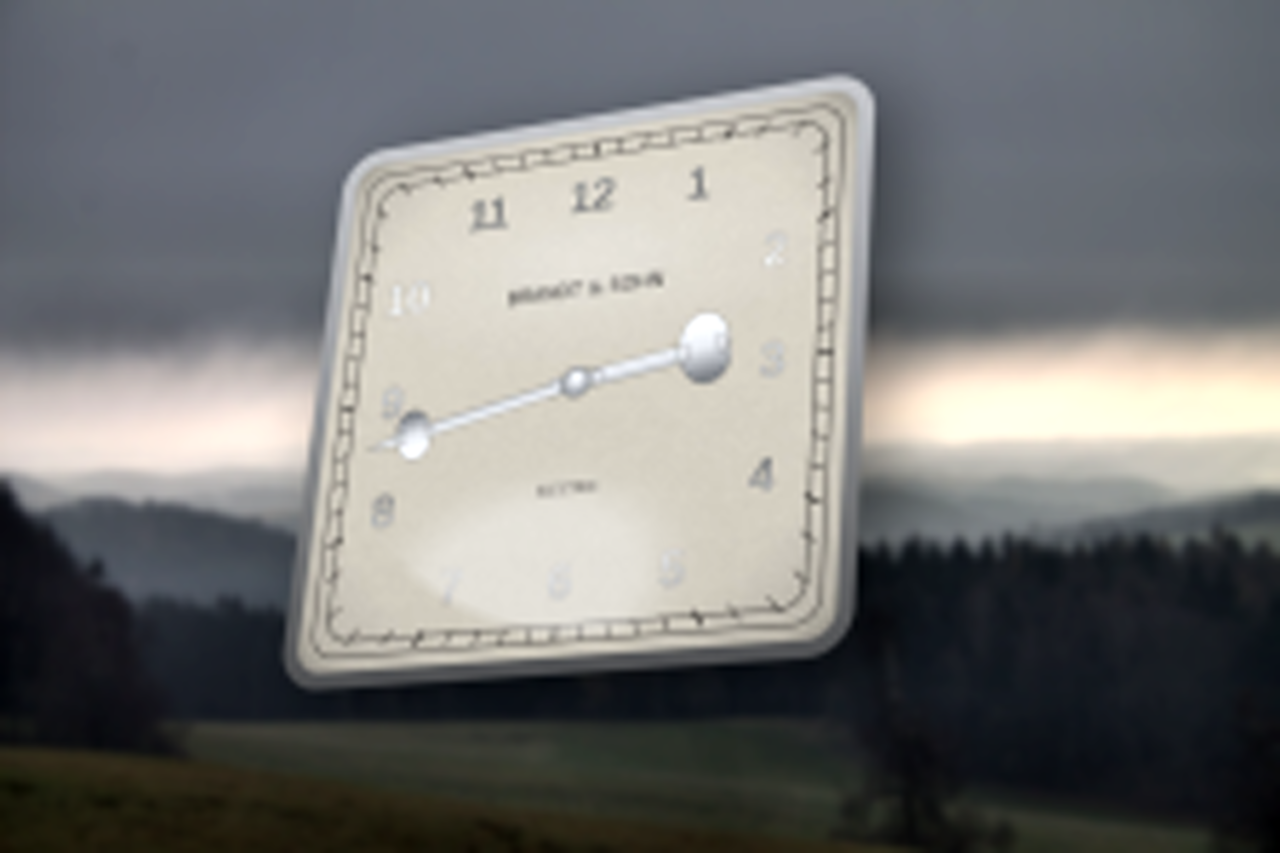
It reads 2h43
